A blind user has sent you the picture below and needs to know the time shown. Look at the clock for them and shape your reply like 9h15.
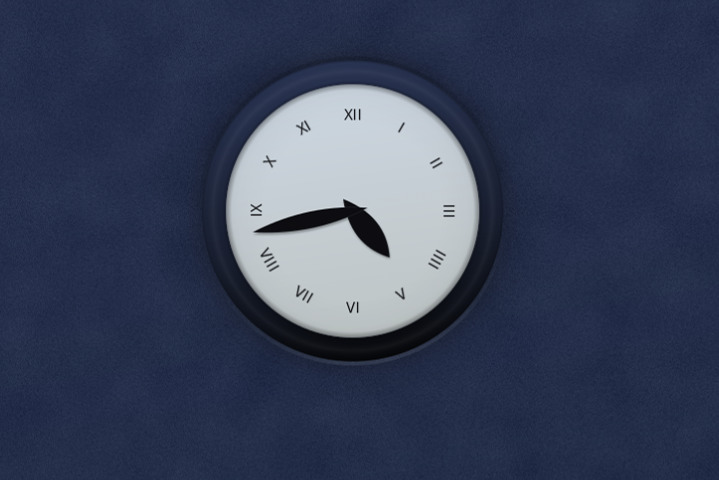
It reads 4h43
